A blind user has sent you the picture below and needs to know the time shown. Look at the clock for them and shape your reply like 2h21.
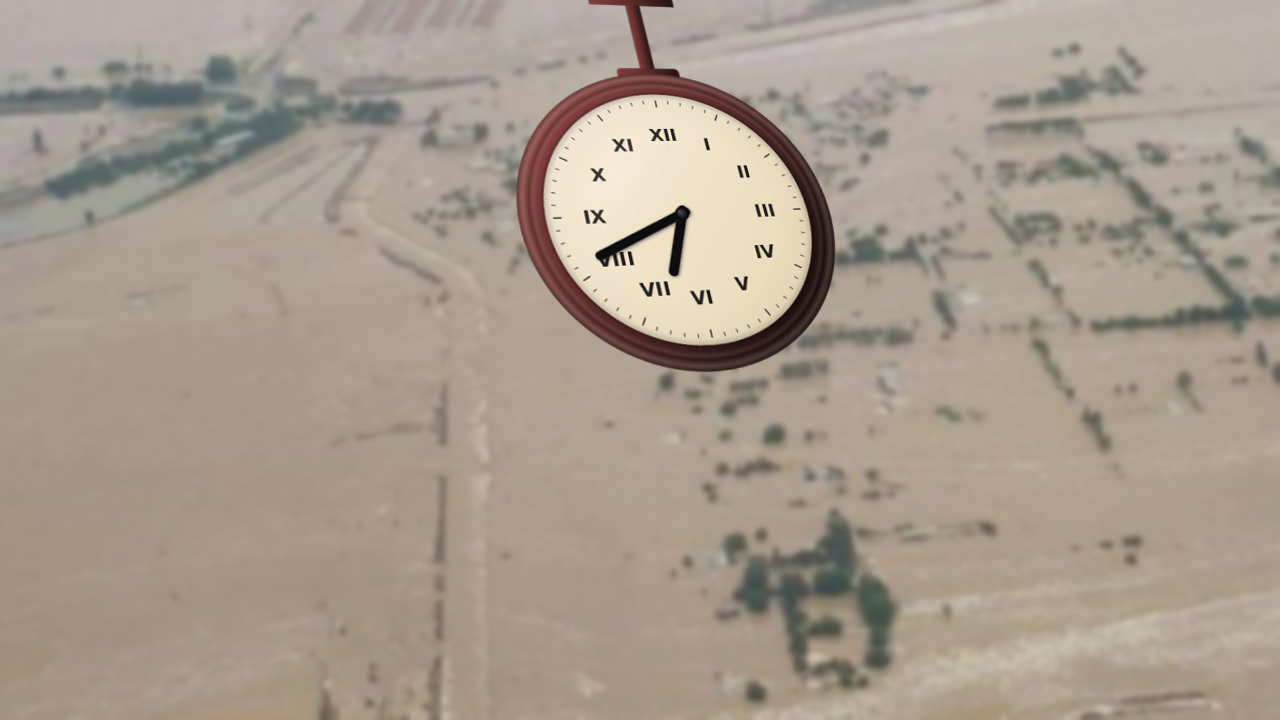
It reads 6h41
